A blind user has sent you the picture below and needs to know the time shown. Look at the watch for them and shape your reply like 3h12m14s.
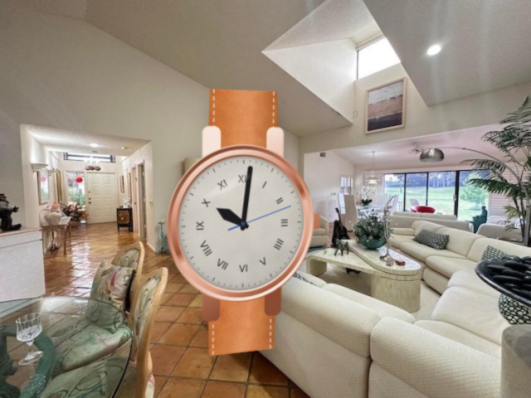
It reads 10h01m12s
